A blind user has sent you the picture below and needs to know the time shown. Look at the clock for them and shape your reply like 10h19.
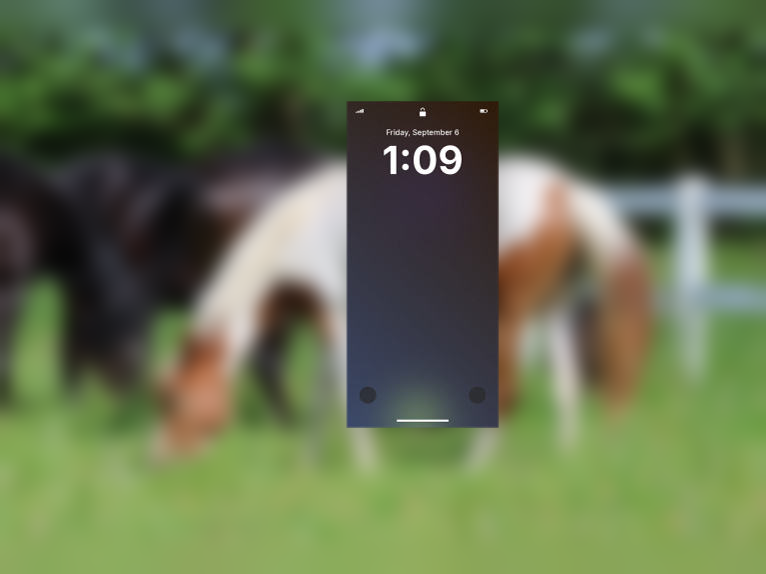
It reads 1h09
